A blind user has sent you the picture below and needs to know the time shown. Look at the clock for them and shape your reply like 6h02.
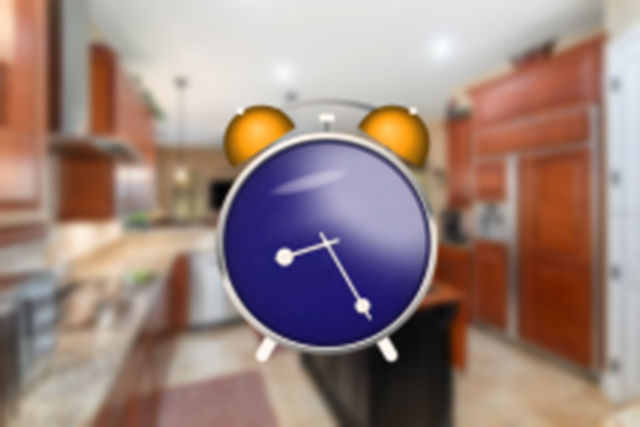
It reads 8h25
